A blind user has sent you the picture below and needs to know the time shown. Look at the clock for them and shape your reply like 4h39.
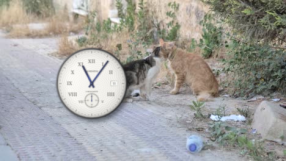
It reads 11h06
